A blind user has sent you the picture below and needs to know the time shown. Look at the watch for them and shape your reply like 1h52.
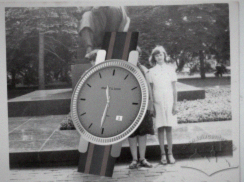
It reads 11h31
